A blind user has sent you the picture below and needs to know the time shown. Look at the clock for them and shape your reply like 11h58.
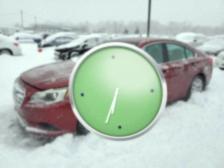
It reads 6h34
